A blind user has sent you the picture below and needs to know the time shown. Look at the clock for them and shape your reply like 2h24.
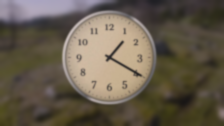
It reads 1h20
